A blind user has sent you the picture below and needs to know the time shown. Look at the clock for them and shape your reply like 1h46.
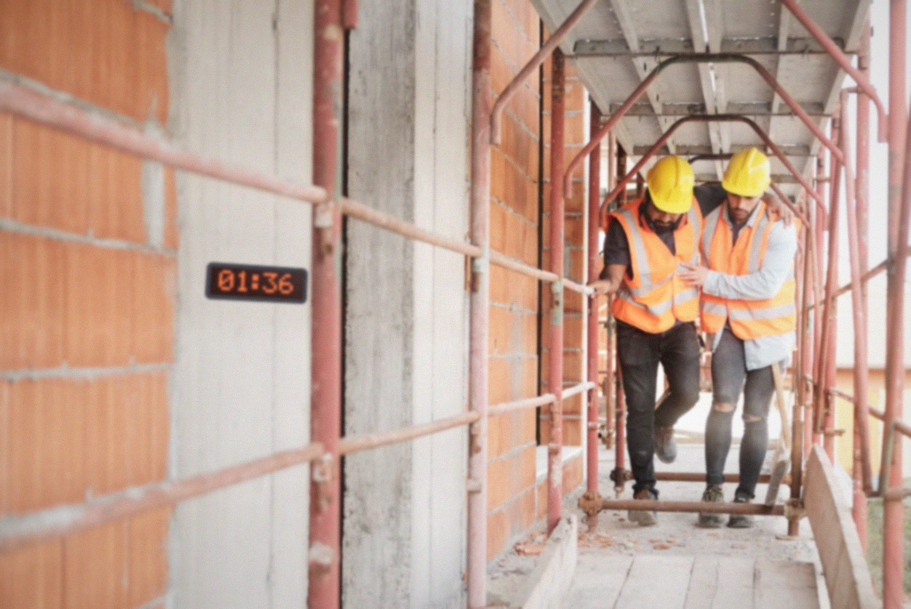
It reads 1h36
